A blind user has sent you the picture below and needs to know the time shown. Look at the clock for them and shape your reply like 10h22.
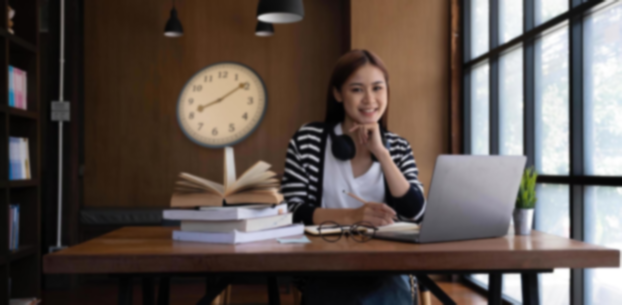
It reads 8h09
